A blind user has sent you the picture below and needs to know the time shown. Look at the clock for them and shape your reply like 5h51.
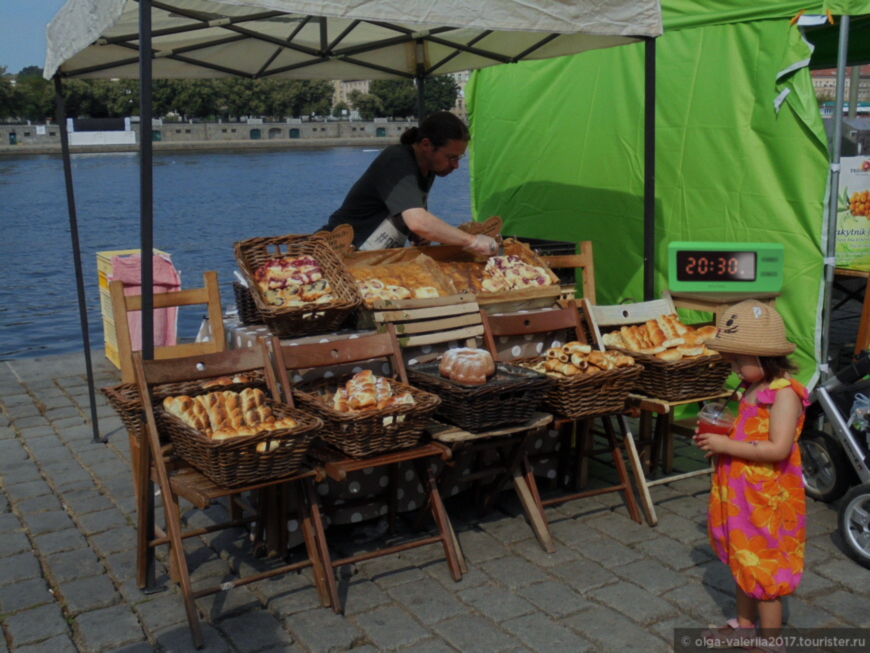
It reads 20h30
